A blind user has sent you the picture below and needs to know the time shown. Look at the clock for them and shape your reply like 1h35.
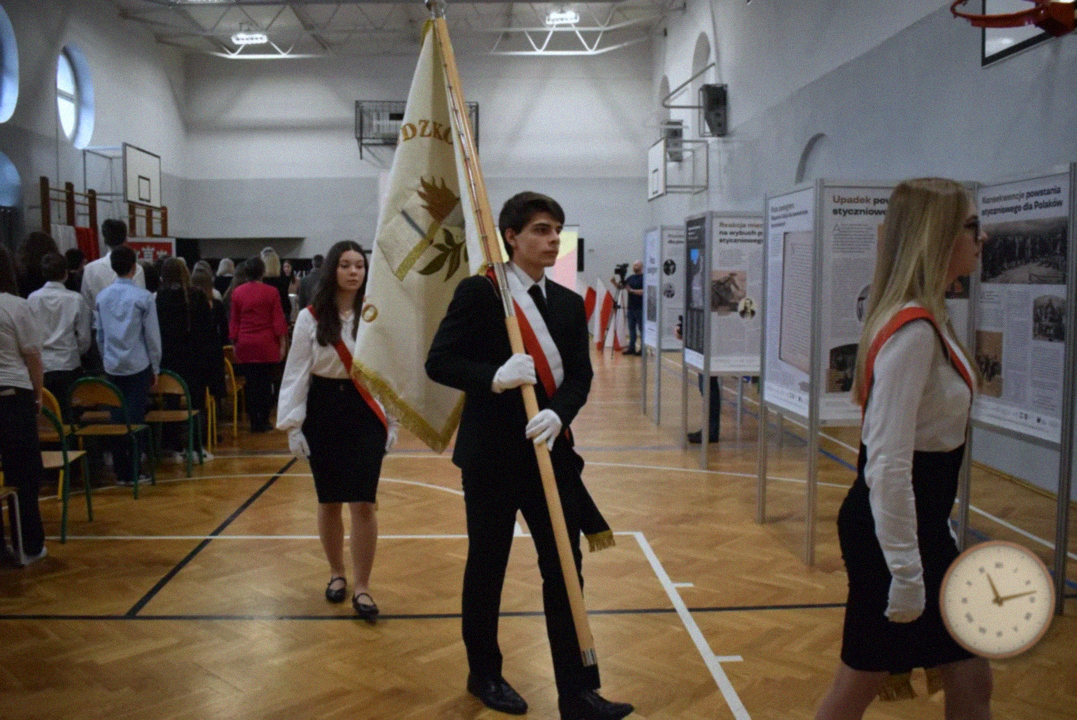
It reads 11h13
